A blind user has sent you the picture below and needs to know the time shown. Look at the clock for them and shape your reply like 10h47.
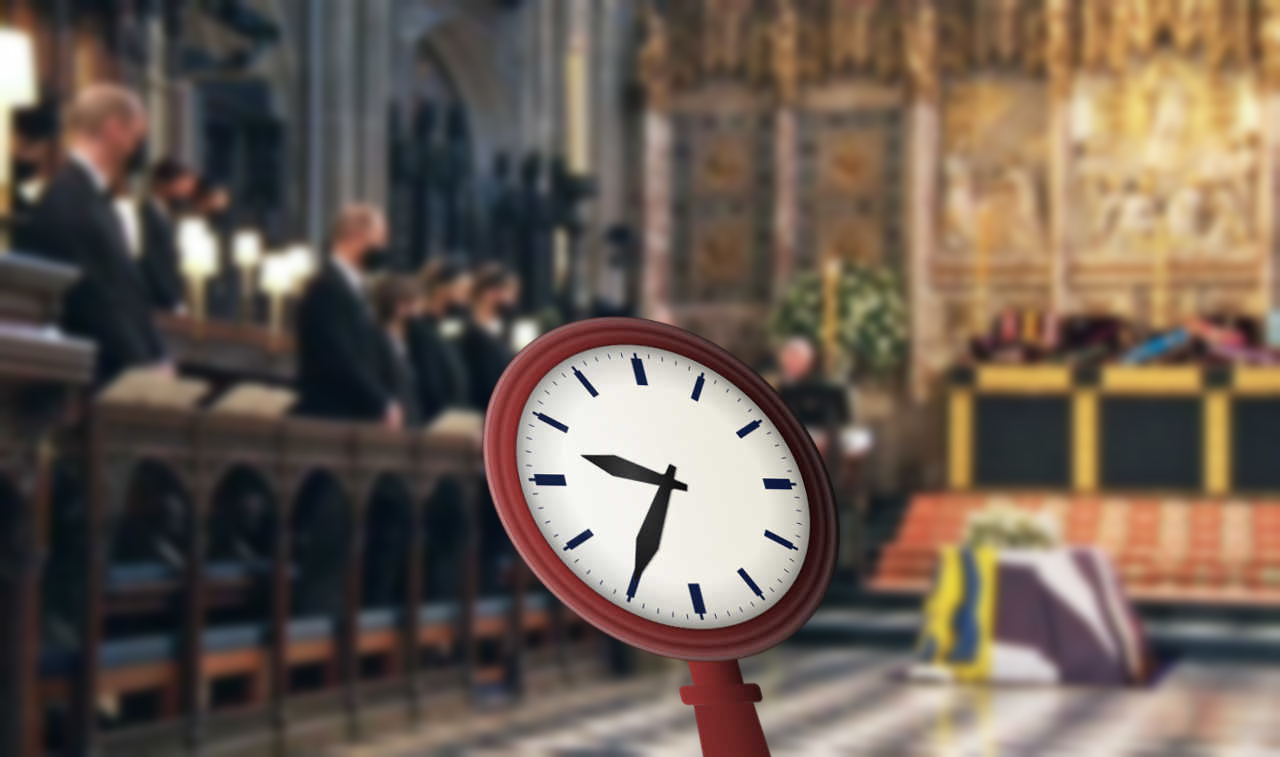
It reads 9h35
